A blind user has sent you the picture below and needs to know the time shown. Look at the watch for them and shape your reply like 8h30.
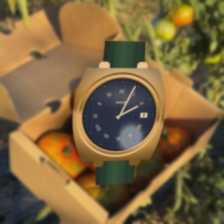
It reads 2h04
